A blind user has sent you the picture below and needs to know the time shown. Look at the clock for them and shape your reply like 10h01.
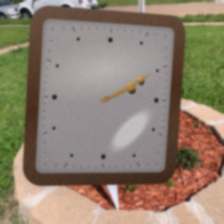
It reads 2h10
